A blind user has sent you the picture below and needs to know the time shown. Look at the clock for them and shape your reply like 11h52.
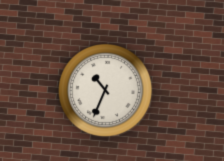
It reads 10h33
